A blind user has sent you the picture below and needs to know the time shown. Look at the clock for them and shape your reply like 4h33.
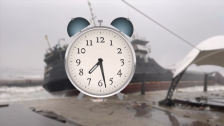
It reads 7h28
